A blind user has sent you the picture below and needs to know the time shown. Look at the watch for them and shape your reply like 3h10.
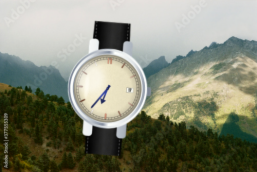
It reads 6h36
